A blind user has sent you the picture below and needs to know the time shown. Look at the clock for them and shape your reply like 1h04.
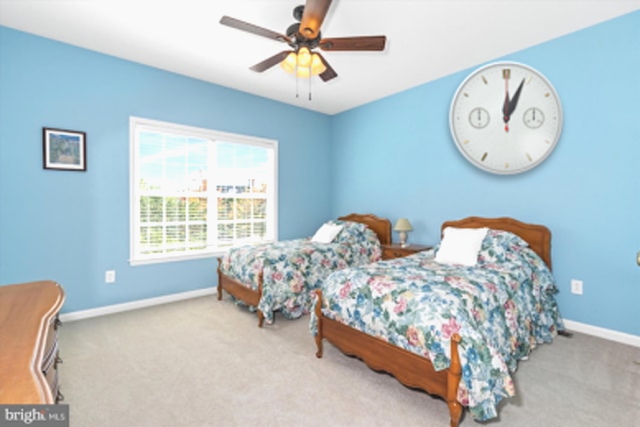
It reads 12h04
